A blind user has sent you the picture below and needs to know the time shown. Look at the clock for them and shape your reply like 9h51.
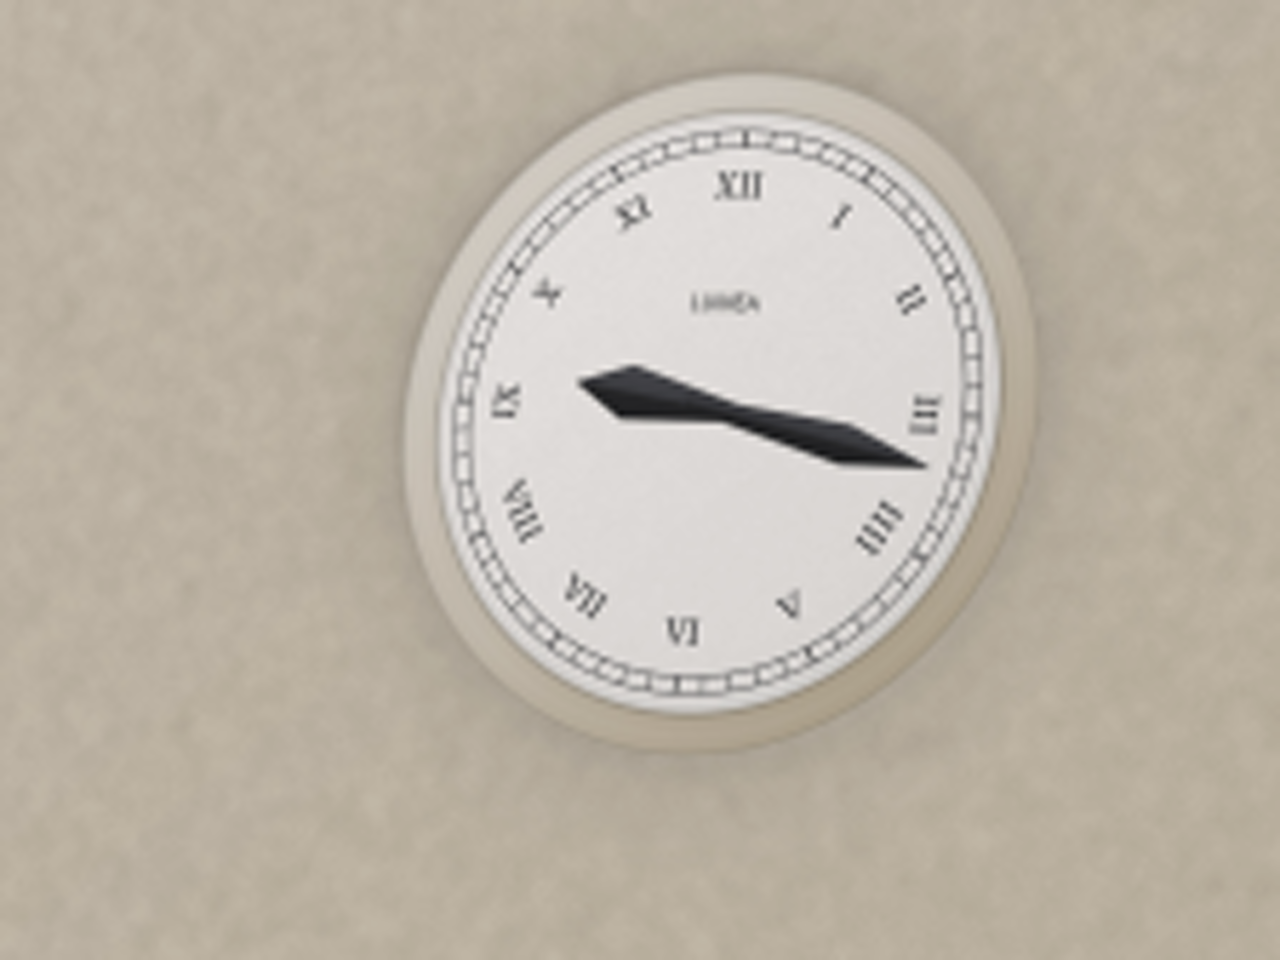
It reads 9h17
